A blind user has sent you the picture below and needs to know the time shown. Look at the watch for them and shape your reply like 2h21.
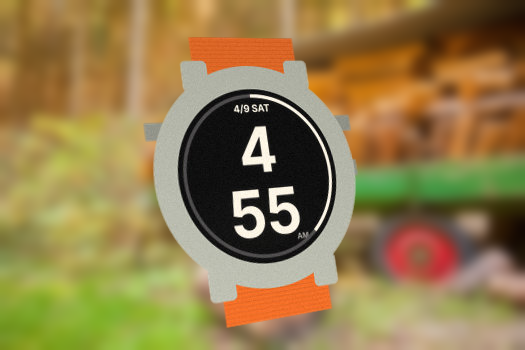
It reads 4h55
